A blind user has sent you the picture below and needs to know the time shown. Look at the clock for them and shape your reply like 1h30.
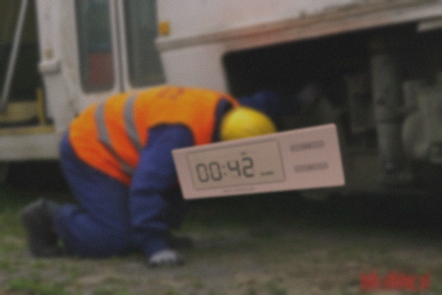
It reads 0h42
